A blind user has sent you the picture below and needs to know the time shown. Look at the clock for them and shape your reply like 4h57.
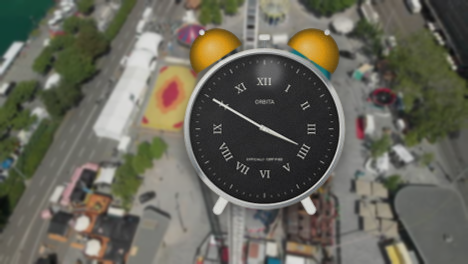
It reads 3h50
